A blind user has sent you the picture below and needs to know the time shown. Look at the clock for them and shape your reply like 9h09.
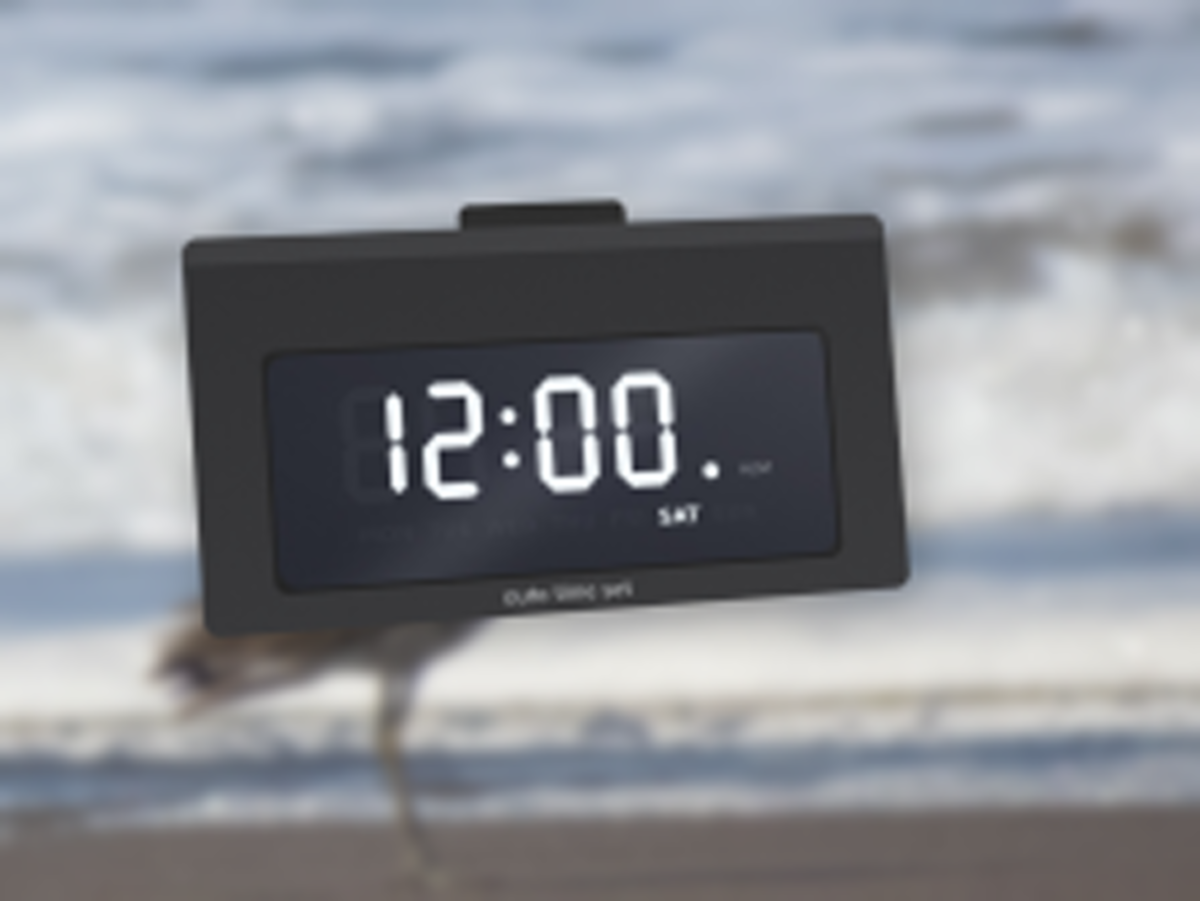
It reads 12h00
